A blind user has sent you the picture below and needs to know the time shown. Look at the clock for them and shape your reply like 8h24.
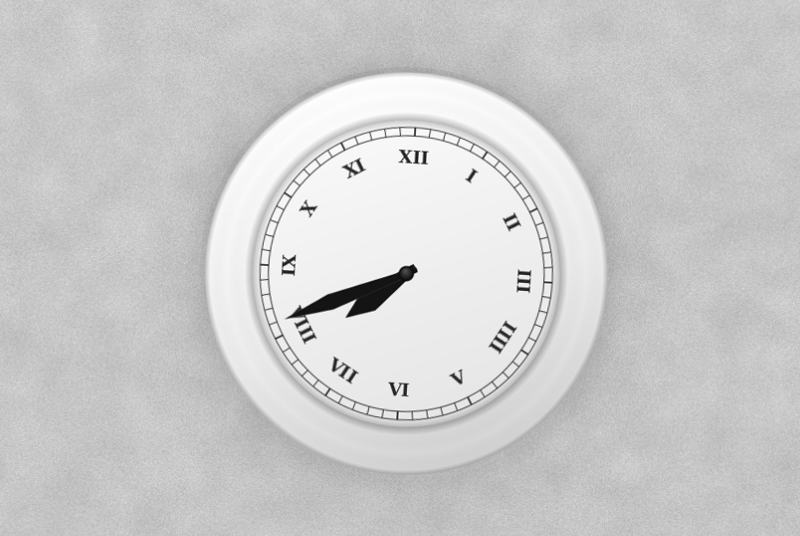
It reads 7h41
